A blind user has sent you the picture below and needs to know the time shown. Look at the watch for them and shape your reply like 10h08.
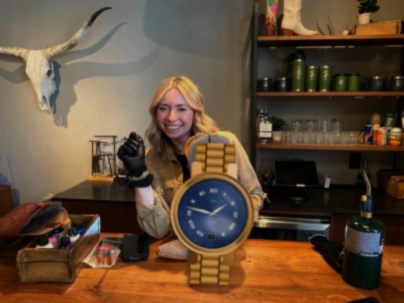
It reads 1h47
